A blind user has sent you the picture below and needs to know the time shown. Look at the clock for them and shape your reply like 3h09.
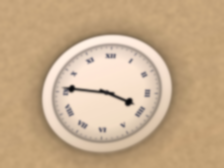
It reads 3h46
